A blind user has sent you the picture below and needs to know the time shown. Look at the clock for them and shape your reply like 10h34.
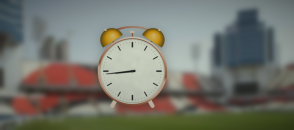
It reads 8h44
